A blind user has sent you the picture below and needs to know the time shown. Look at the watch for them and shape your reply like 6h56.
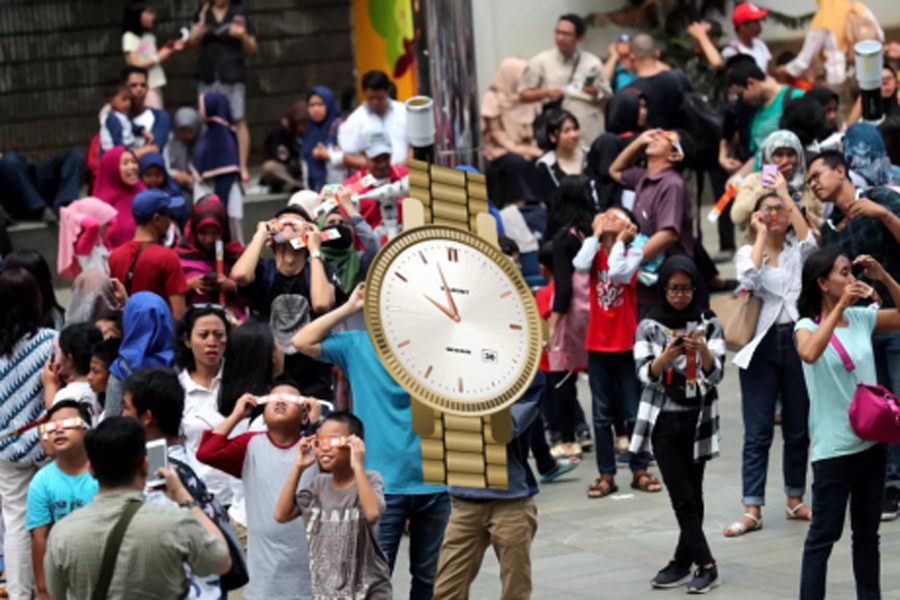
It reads 9h57
